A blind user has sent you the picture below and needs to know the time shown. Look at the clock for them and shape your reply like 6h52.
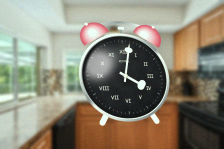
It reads 4h02
